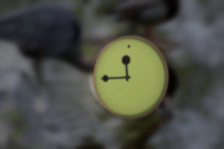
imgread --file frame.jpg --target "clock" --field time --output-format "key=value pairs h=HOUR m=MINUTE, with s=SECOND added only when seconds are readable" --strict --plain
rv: h=11 m=44
